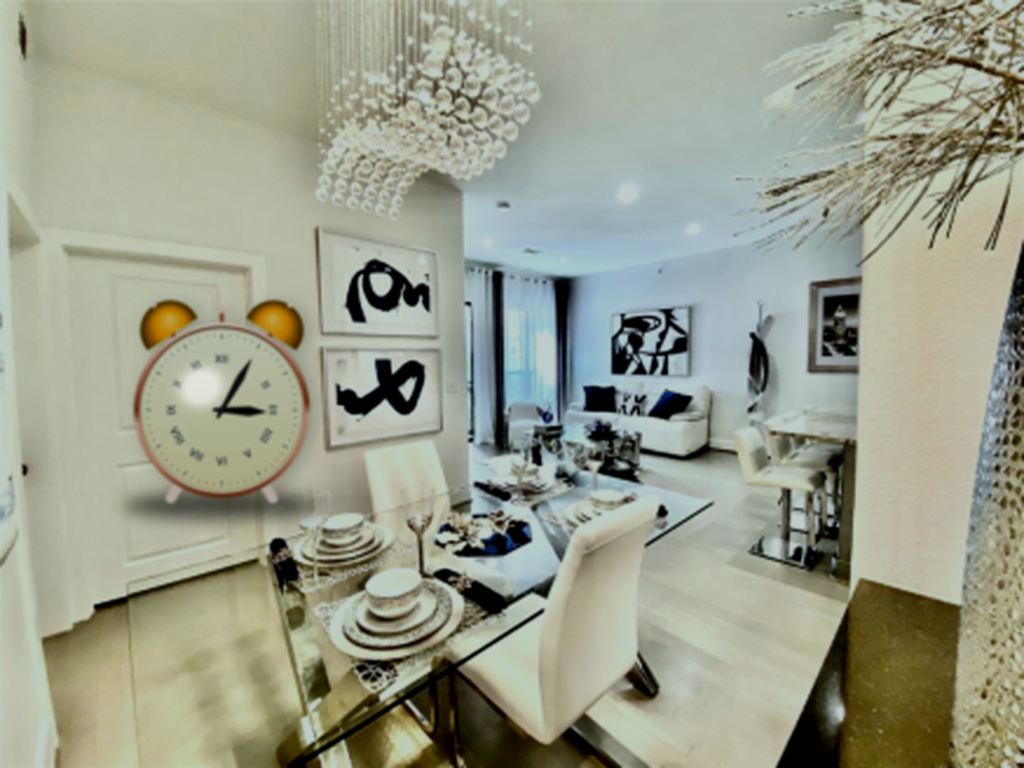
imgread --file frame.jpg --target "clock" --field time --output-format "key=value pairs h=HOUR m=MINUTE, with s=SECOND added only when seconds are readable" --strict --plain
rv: h=3 m=5
